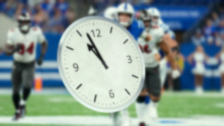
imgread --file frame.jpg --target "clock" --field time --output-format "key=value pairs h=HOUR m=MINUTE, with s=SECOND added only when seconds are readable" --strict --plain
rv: h=10 m=57
